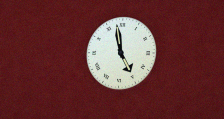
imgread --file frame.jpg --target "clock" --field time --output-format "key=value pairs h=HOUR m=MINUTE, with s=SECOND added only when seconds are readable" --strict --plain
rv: h=4 m=58
